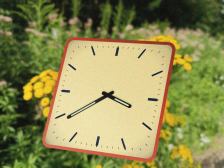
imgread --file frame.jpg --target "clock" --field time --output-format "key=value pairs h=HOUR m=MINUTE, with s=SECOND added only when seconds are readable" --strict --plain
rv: h=3 m=39
